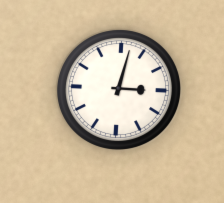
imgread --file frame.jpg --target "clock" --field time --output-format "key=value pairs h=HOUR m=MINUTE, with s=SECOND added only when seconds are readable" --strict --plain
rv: h=3 m=2
